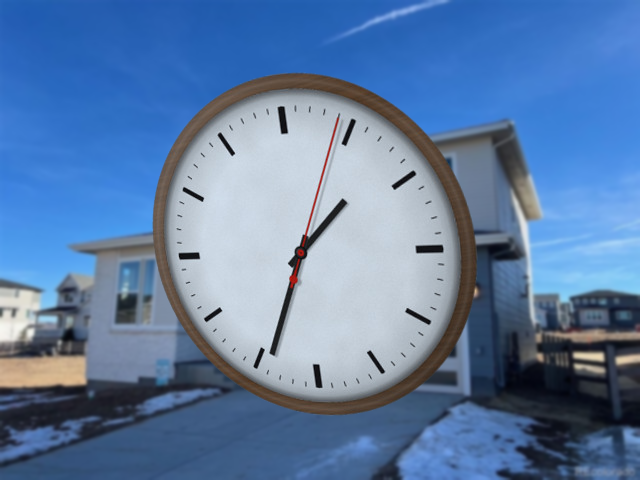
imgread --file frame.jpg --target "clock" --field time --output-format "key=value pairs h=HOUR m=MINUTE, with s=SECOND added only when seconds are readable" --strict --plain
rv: h=1 m=34 s=4
